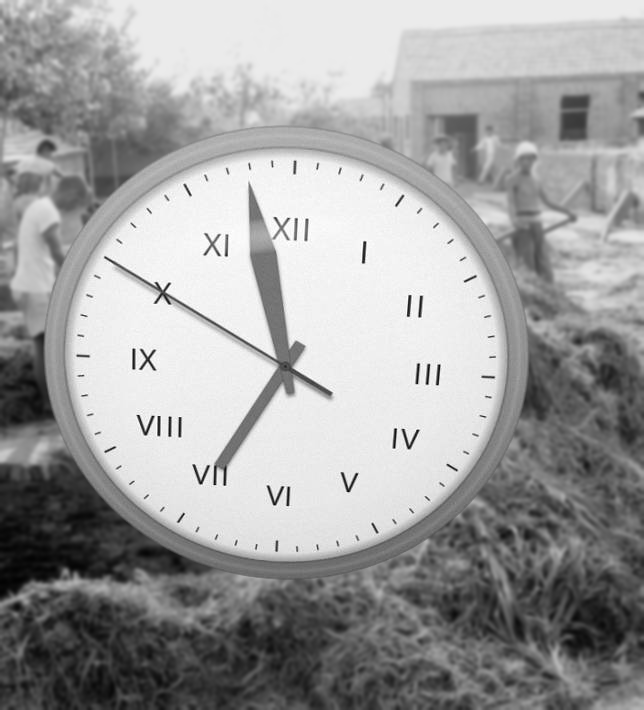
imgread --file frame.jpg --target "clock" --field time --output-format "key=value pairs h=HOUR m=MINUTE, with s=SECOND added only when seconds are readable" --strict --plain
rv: h=6 m=57 s=50
